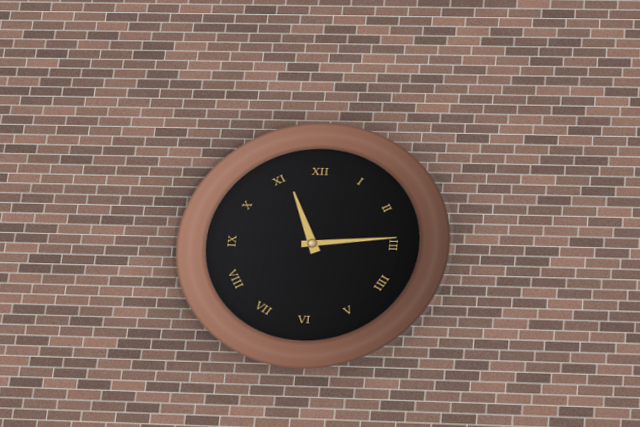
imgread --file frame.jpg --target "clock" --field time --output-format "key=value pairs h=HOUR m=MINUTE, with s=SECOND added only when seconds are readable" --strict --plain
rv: h=11 m=14
